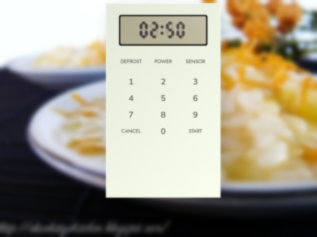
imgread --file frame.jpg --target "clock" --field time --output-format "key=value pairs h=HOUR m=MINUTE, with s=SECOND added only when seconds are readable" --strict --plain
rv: h=2 m=50
